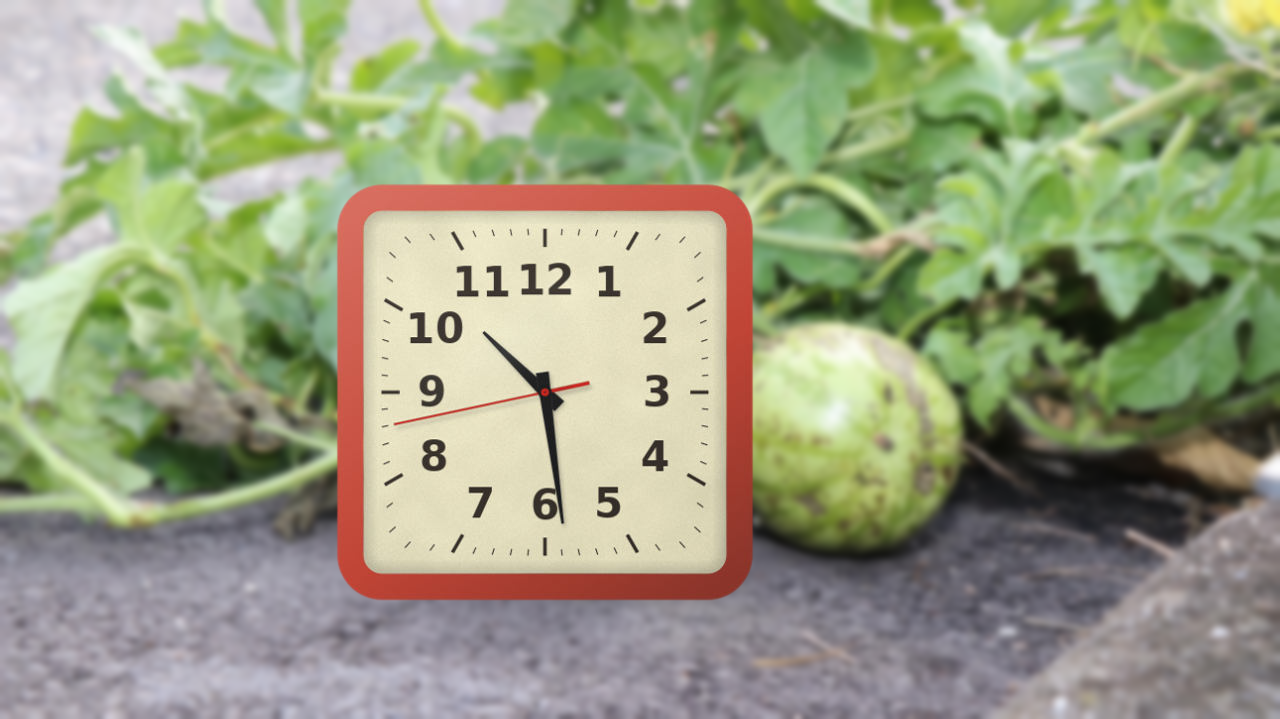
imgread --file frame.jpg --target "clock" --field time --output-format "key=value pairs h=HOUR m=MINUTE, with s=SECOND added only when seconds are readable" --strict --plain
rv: h=10 m=28 s=43
